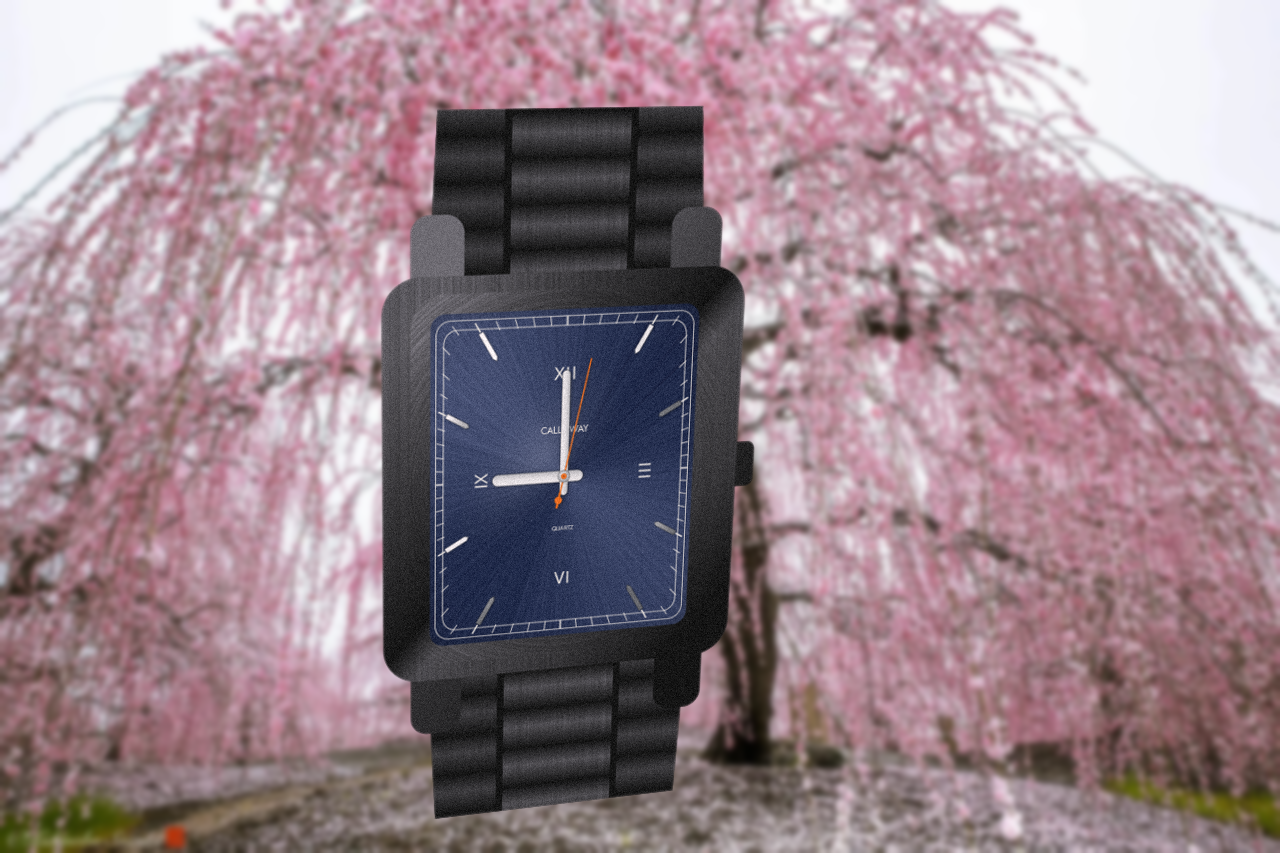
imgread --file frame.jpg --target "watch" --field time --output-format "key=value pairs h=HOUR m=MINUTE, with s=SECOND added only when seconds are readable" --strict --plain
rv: h=9 m=0 s=2
